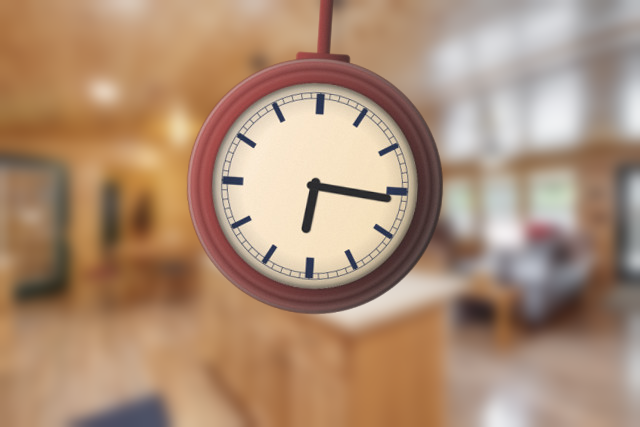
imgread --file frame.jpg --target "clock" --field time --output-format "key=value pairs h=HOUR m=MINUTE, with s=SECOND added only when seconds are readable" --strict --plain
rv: h=6 m=16
